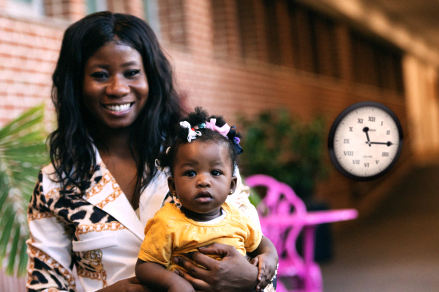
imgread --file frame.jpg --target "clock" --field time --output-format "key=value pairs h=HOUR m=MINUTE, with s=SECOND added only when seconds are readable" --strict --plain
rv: h=11 m=15
